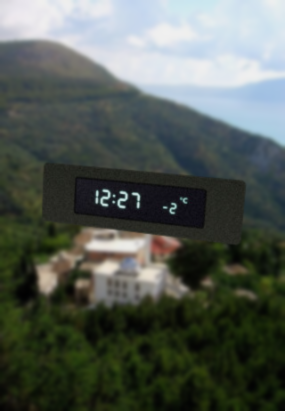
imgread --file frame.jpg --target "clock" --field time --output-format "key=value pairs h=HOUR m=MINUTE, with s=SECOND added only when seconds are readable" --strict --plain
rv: h=12 m=27
